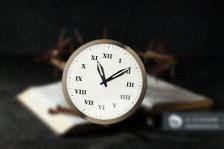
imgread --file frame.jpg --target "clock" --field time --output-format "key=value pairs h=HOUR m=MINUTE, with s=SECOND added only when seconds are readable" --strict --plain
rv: h=11 m=9
